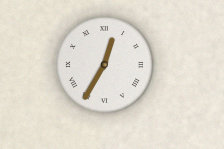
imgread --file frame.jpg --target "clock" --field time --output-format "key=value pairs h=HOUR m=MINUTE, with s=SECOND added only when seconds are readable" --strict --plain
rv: h=12 m=35
